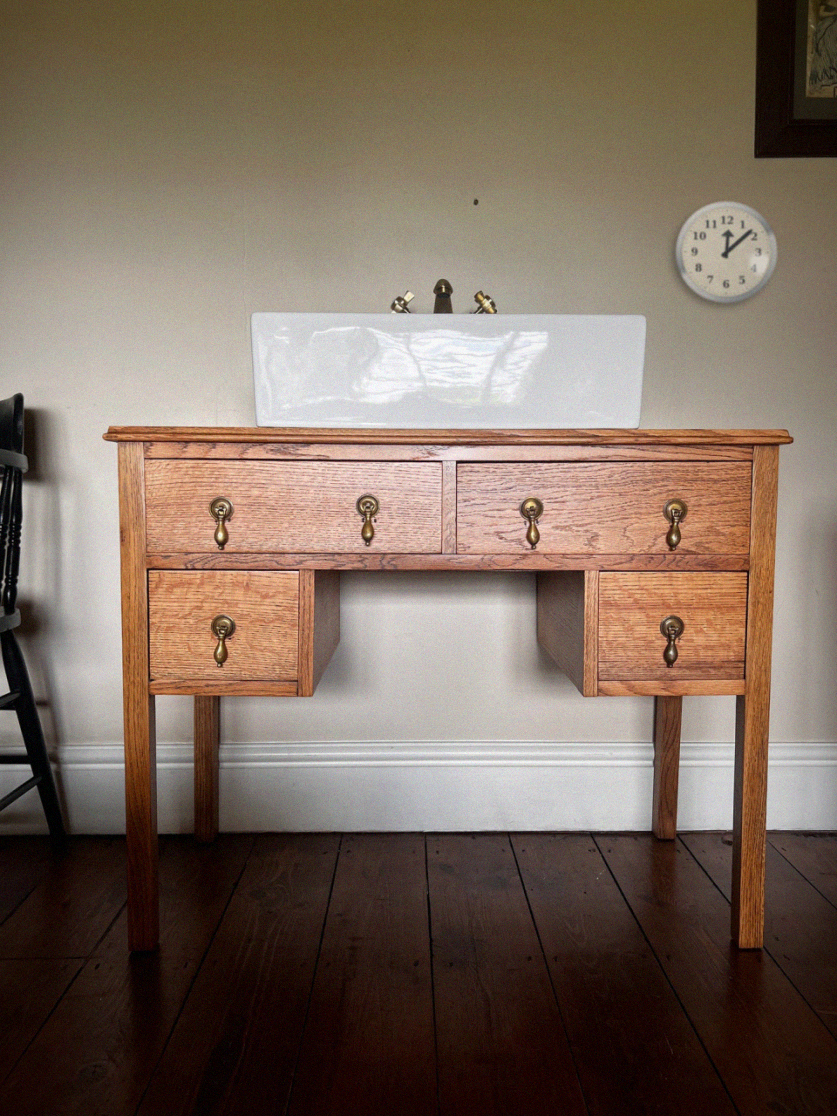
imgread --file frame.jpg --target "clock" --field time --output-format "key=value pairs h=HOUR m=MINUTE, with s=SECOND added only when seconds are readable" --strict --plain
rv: h=12 m=8
